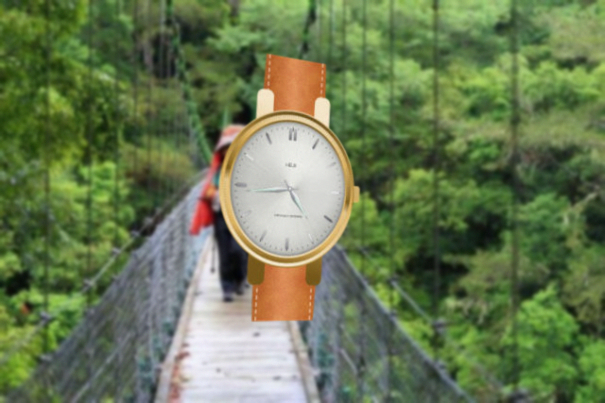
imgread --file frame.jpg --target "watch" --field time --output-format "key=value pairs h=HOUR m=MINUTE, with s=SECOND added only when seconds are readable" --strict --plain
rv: h=4 m=44
